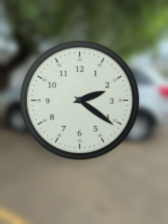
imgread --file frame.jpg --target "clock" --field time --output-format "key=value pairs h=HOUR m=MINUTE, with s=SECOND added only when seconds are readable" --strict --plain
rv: h=2 m=21
